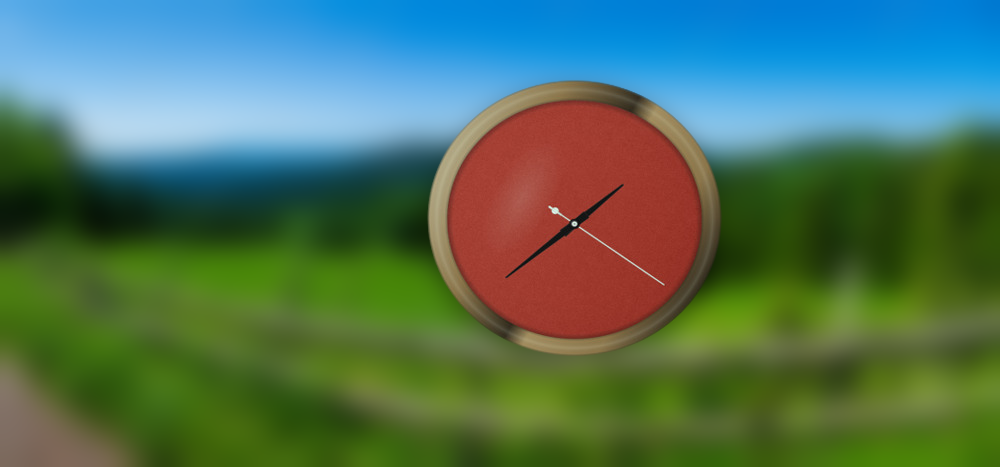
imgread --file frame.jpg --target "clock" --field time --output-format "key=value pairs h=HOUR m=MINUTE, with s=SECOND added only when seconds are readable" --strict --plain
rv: h=1 m=38 s=21
